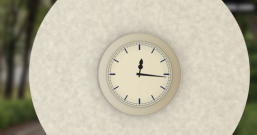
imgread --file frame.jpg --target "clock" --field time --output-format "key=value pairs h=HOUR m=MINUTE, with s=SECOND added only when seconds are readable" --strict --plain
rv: h=12 m=16
